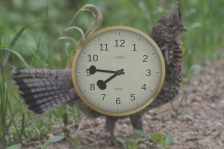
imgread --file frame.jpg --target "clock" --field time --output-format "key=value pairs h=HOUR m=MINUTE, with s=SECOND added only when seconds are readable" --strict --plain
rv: h=7 m=46
